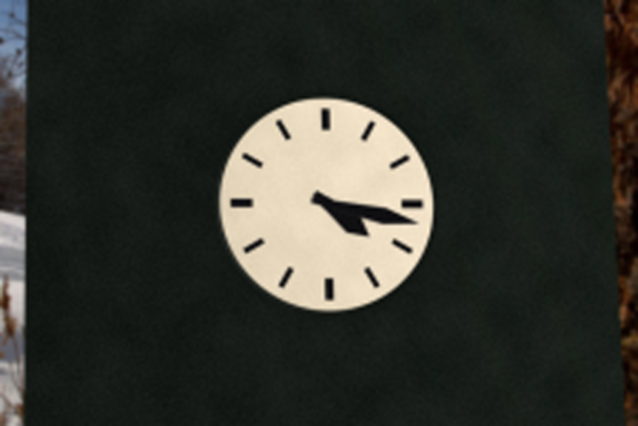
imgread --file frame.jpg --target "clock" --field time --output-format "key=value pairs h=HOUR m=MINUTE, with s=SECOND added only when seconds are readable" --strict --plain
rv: h=4 m=17
